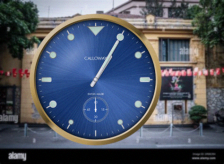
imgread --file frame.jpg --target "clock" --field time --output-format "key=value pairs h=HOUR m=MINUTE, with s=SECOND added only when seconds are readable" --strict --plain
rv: h=1 m=5
